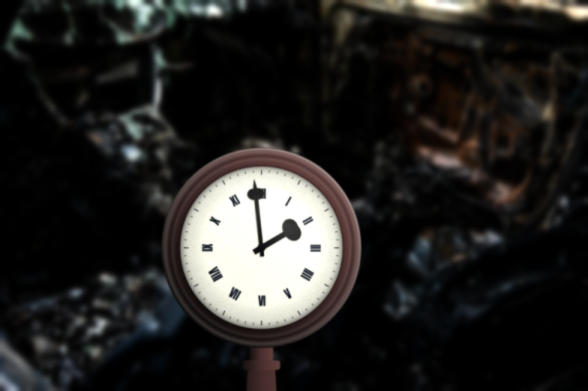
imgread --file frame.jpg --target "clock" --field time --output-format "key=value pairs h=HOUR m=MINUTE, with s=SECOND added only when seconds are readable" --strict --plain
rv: h=1 m=59
